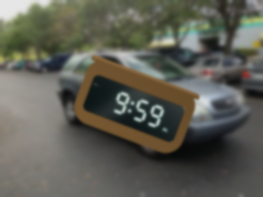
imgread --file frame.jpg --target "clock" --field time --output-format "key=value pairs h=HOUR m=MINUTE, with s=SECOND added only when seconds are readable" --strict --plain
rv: h=9 m=59
